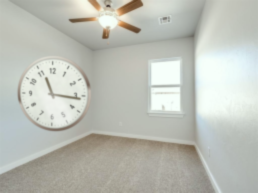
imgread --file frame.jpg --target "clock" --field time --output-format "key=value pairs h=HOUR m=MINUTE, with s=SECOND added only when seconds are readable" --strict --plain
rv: h=11 m=16
